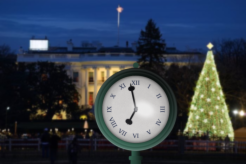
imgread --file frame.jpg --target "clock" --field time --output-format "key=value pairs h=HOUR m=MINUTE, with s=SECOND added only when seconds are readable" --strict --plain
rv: h=6 m=58
